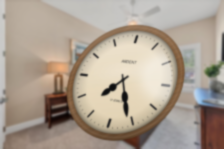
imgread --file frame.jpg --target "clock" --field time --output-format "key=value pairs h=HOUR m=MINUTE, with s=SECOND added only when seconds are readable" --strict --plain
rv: h=7 m=26
